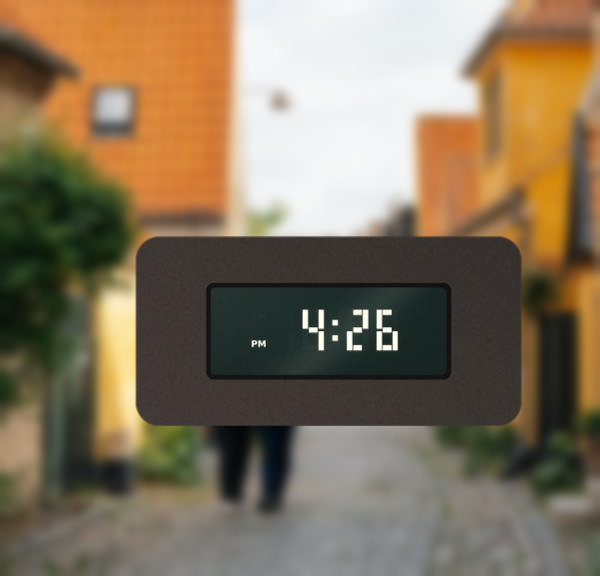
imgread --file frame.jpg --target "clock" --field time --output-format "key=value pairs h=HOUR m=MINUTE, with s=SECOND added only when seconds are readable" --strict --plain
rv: h=4 m=26
